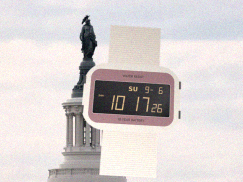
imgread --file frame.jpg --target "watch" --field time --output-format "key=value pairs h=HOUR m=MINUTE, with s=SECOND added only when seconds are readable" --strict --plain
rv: h=10 m=17 s=26
